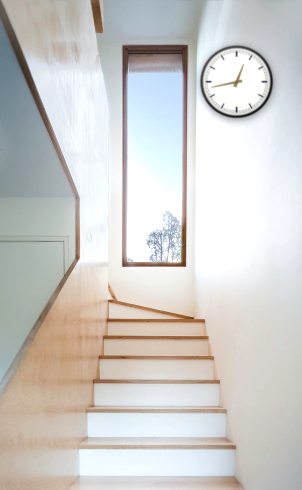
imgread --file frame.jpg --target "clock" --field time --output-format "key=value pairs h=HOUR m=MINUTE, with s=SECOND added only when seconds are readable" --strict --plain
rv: h=12 m=43
